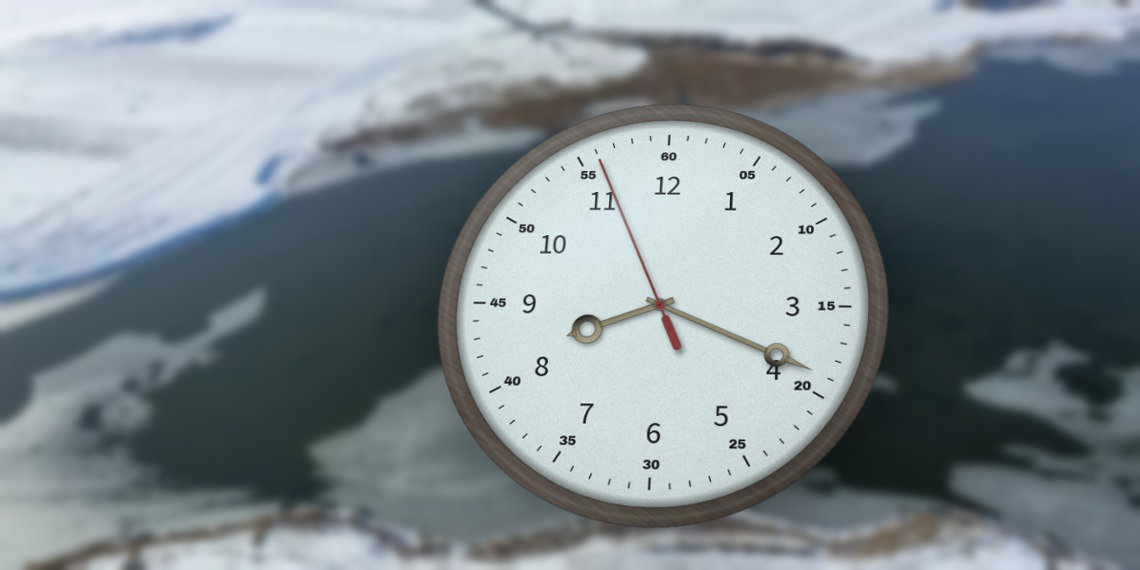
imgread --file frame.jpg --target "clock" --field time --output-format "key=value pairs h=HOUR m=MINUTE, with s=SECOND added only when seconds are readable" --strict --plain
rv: h=8 m=18 s=56
